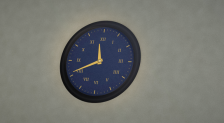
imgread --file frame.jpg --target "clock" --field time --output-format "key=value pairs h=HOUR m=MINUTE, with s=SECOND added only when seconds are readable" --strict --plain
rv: h=11 m=41
